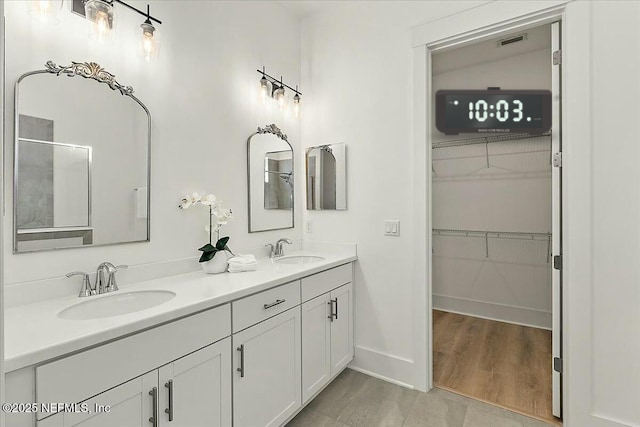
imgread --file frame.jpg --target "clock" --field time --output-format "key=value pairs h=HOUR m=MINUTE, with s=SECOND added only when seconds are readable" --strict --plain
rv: h=10 m=3
